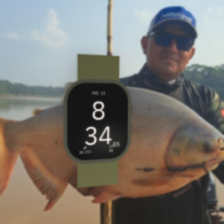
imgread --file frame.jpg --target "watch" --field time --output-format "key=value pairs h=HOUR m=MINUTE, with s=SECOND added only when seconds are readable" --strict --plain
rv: h=8 m=34
